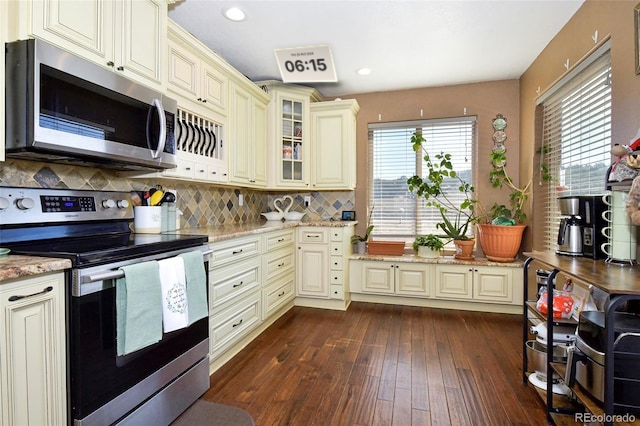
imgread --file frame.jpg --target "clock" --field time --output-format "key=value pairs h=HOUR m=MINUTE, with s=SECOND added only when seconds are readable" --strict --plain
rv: h=6 m=15
